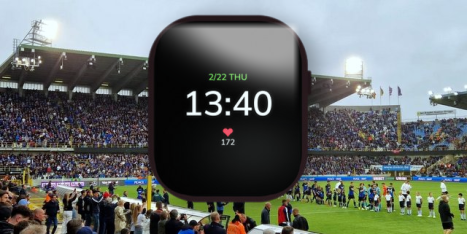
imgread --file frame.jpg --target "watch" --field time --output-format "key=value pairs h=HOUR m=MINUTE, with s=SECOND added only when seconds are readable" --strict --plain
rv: h=13 m=40
